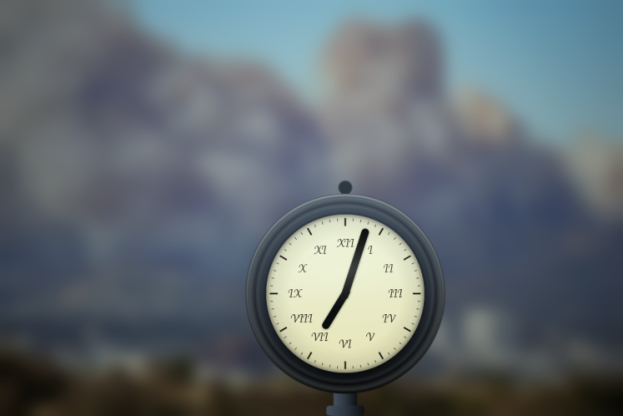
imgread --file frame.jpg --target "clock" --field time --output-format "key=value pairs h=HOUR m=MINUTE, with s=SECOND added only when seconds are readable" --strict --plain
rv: h=7 m=3
